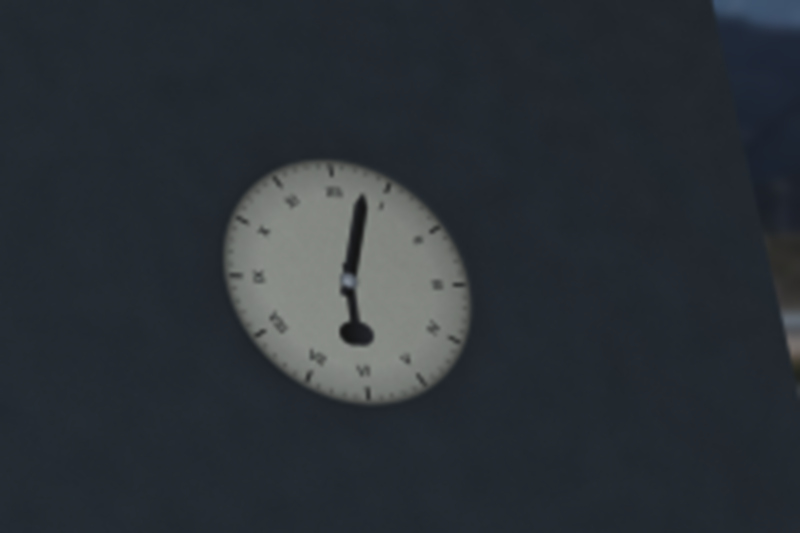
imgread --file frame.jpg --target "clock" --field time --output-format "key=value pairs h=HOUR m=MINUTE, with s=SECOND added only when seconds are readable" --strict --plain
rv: h=6 m=3
